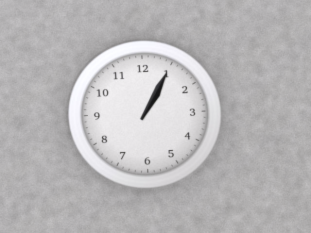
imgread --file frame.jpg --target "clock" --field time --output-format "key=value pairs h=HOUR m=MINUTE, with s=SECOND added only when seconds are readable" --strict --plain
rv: h=1 m=5
